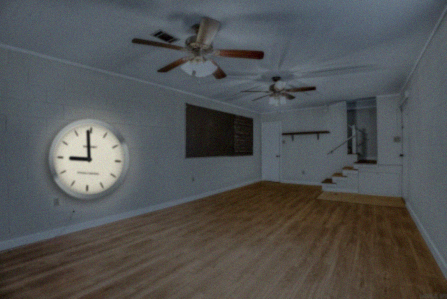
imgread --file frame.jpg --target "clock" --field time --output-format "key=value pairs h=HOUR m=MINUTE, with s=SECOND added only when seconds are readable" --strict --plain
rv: h=8 m=59
